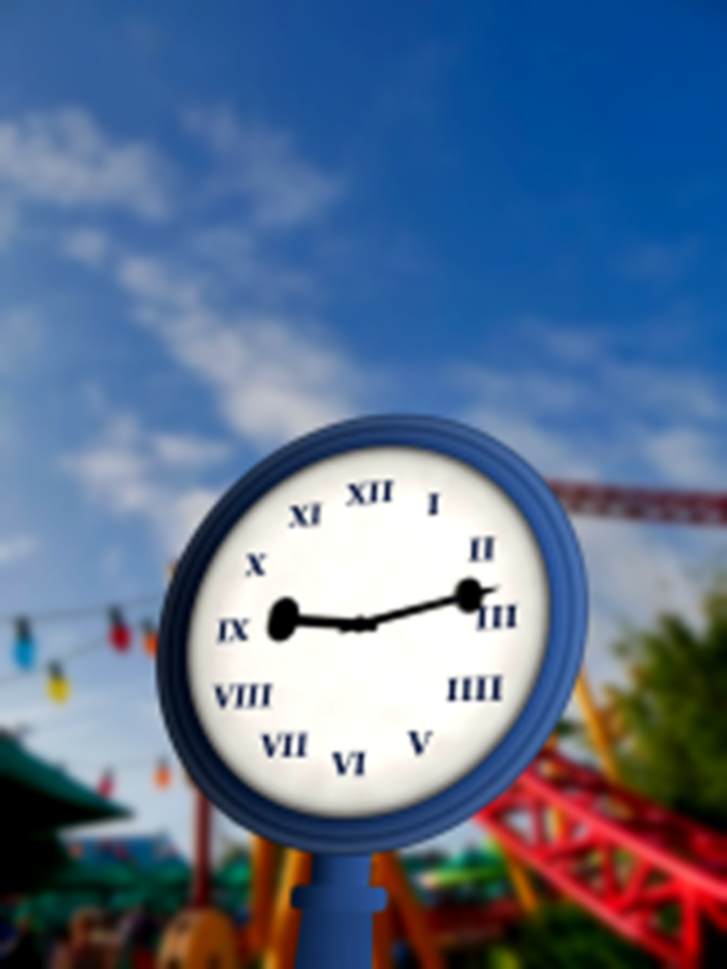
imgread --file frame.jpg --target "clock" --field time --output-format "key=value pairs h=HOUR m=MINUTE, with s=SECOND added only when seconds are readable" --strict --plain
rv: h=9 m=13
